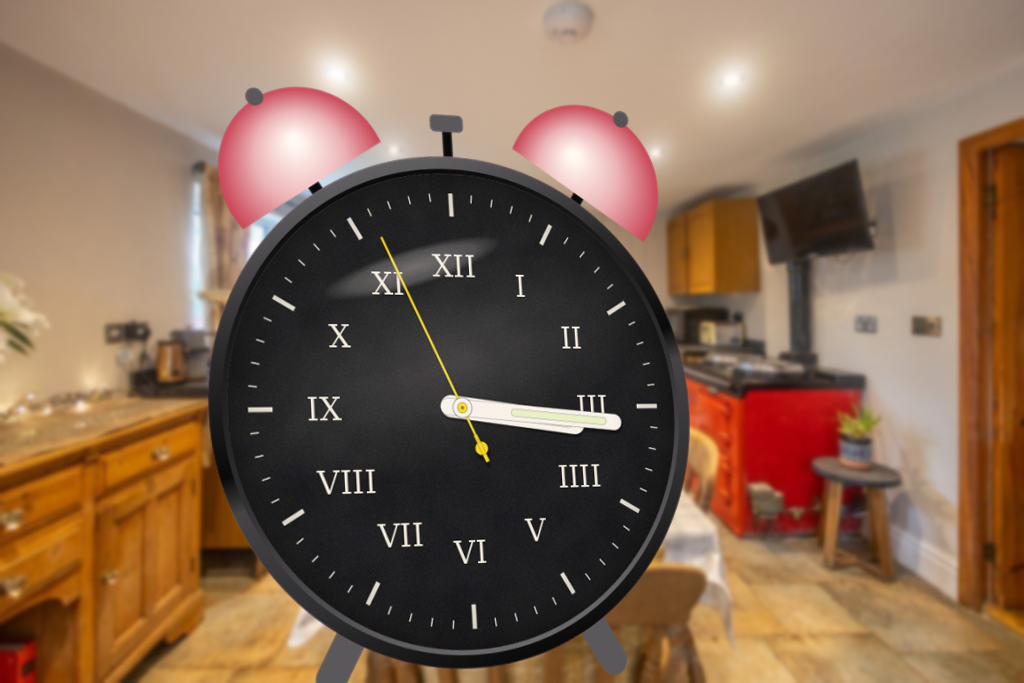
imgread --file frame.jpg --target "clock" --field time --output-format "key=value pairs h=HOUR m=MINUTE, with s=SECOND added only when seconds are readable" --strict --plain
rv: h=3 m=15 s=56
